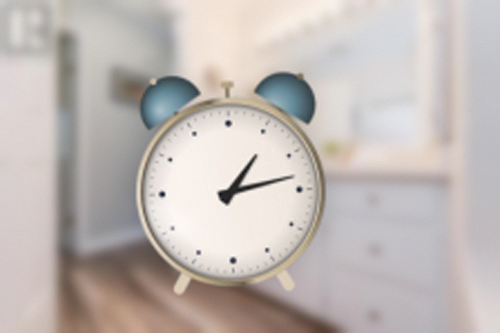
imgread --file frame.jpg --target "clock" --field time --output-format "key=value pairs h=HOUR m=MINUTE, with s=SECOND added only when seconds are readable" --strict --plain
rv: h=1 m=13
